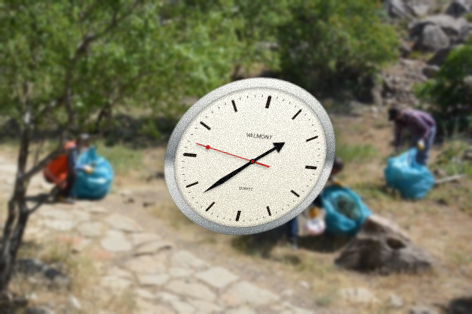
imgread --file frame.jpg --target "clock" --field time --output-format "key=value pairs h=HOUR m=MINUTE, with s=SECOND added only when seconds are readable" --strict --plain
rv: h=1 m=37 s=47
